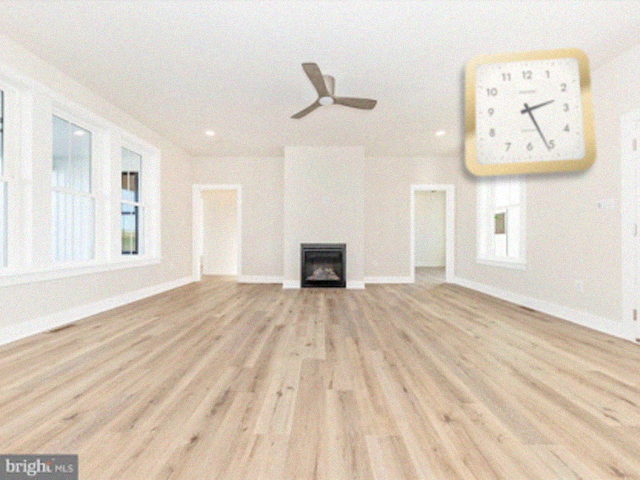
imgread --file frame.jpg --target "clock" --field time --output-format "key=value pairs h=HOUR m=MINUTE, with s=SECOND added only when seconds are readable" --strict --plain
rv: h=2 m=26
